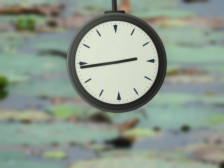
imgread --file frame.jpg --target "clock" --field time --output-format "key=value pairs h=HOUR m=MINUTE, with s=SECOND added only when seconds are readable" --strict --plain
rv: h=2 m=44
